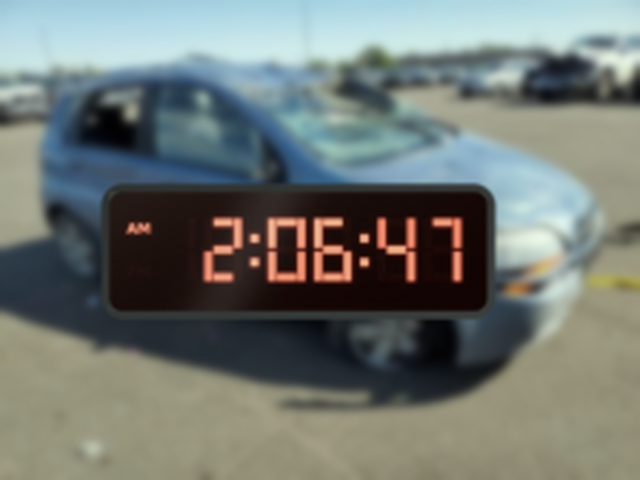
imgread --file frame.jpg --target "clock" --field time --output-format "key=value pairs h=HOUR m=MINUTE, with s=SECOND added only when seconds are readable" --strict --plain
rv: h=2 m=6 s=47
